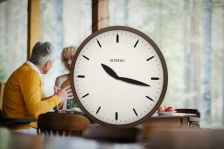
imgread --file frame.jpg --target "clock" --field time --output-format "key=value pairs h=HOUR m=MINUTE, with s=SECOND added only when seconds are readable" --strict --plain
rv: h=10 m=17
